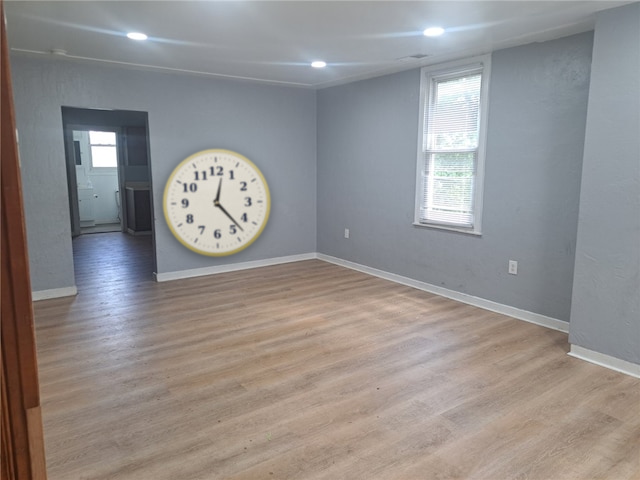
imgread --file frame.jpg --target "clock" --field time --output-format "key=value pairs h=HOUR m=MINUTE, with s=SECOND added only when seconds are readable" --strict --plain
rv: h=12 m=23
